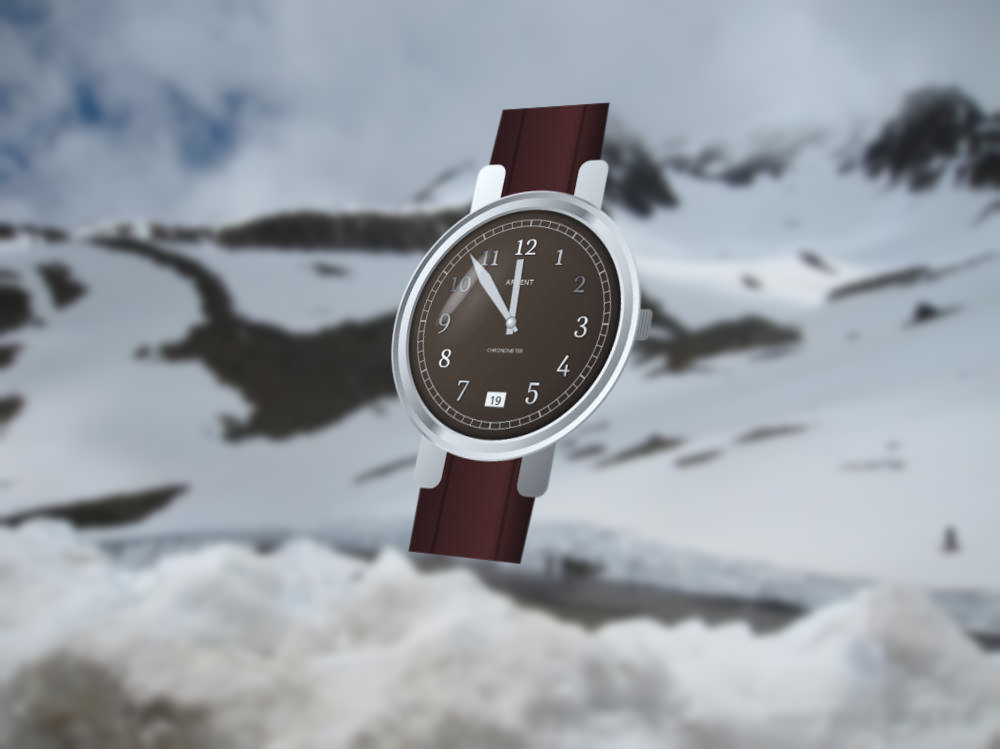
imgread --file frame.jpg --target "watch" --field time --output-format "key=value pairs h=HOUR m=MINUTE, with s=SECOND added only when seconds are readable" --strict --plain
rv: h=11 m=53
